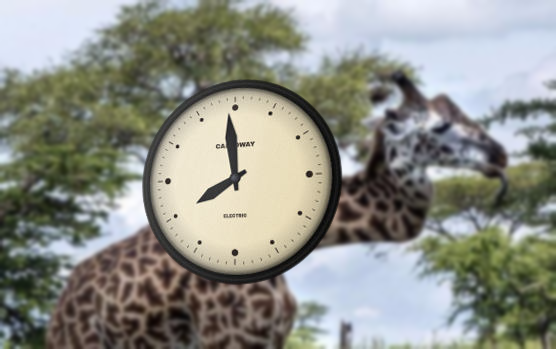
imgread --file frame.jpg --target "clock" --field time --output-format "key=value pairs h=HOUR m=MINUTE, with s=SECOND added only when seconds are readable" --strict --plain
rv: h=7 m=59
